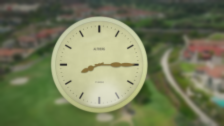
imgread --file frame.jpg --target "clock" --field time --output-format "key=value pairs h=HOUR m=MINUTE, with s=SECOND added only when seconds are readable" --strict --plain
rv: h=8 m=15
